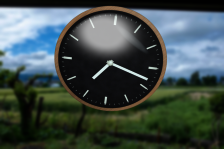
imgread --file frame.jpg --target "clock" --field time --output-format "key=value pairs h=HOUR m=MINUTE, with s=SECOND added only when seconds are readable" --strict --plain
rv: h=7 m=18
